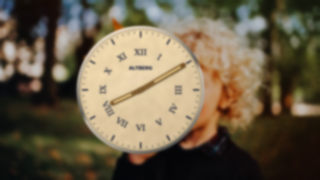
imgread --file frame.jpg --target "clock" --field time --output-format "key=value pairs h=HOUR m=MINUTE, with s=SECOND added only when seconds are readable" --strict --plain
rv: h=8 m=10
